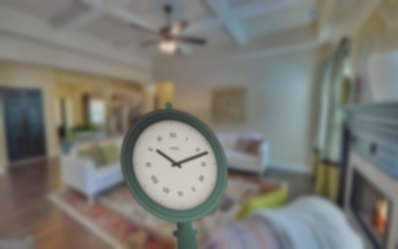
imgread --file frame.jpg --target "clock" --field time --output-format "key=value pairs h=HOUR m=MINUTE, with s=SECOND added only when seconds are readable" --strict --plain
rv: h=10 m=12
